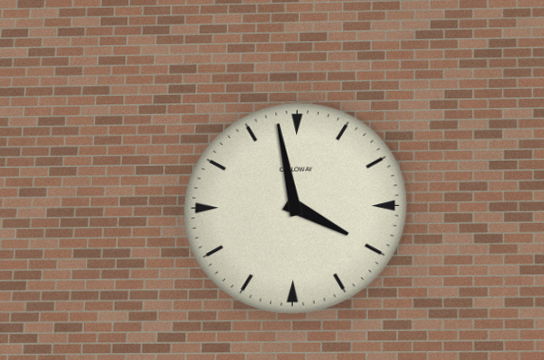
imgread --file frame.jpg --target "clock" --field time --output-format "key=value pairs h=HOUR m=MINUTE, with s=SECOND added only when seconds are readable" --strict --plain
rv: h=3 m=58
